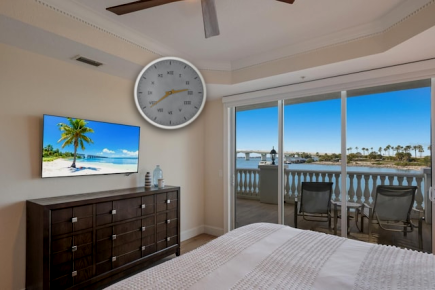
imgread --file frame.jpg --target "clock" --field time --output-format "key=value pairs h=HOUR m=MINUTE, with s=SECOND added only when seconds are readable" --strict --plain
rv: h=2 m=39
